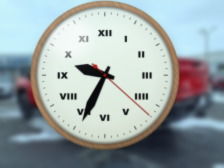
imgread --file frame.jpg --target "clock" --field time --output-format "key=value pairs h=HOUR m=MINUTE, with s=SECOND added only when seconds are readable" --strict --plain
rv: h=9 m=34 s=22
